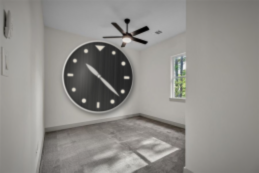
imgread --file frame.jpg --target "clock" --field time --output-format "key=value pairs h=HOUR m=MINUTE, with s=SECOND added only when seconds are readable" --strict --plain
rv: h=10 m=22
